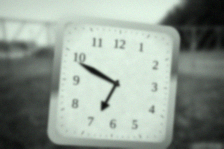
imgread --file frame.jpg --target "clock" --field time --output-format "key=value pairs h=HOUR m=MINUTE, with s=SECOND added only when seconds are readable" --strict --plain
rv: h=6 m=49
